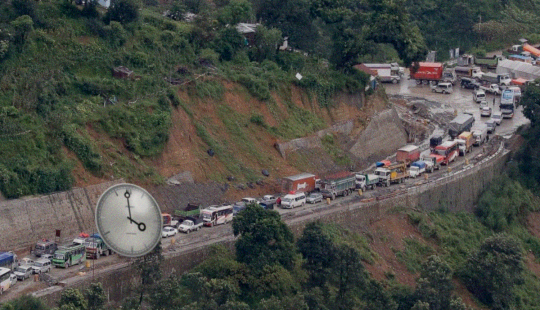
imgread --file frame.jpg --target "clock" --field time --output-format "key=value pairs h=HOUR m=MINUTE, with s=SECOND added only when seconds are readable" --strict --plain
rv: h=3 m=59
